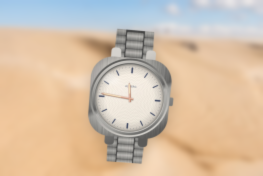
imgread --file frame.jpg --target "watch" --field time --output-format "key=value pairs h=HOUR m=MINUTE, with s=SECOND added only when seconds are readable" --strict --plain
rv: h=11 m=46
